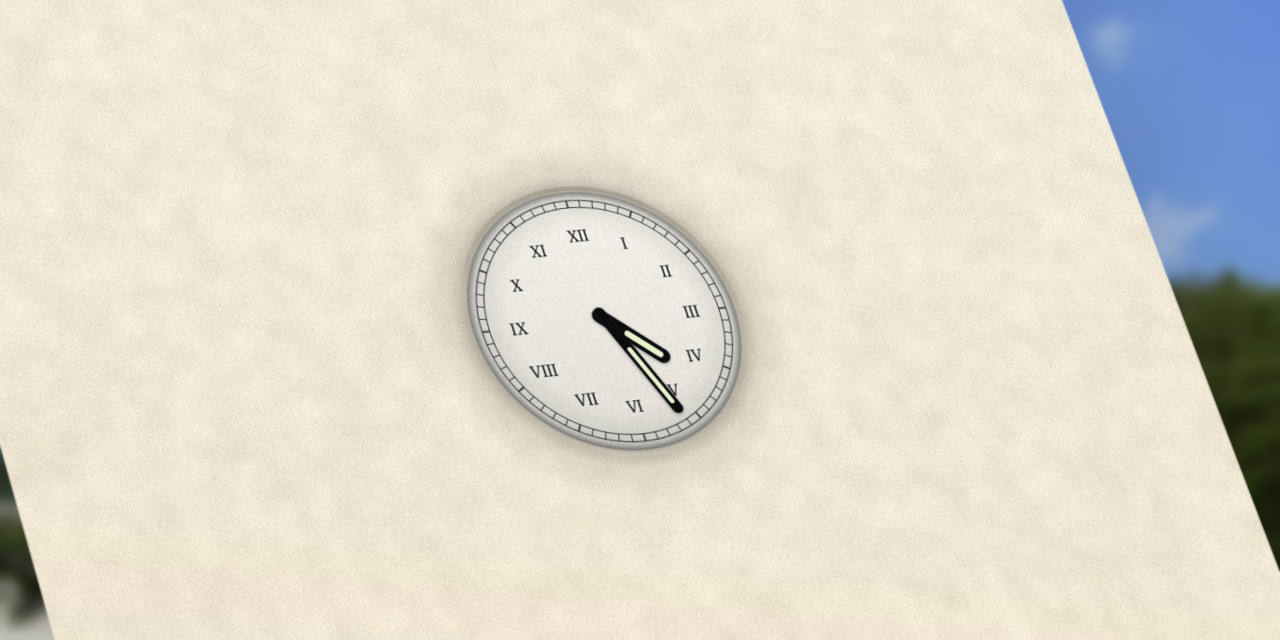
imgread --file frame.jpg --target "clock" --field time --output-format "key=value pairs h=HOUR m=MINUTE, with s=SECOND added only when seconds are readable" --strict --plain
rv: h=4 m=26
